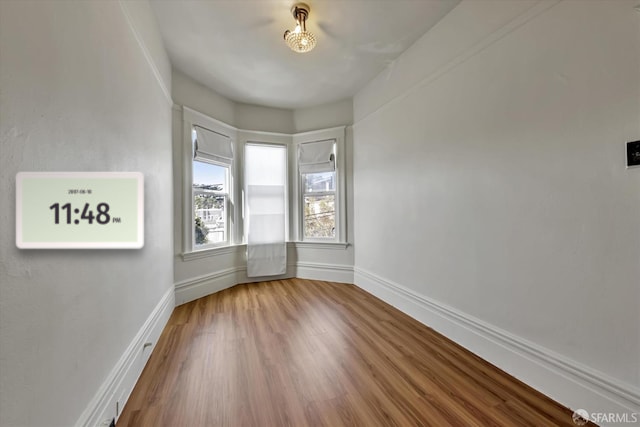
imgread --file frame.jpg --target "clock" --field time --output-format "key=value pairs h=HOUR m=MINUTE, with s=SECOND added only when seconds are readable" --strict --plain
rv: h=11 m=48
